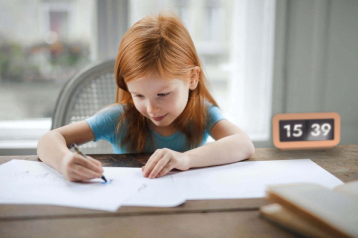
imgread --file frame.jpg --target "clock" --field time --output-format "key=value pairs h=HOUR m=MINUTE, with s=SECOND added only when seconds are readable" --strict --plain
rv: h=15 m=39
